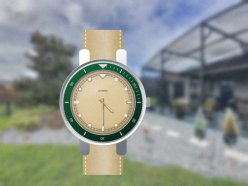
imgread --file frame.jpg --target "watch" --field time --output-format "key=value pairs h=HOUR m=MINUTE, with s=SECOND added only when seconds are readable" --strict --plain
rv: h=4 m=30
